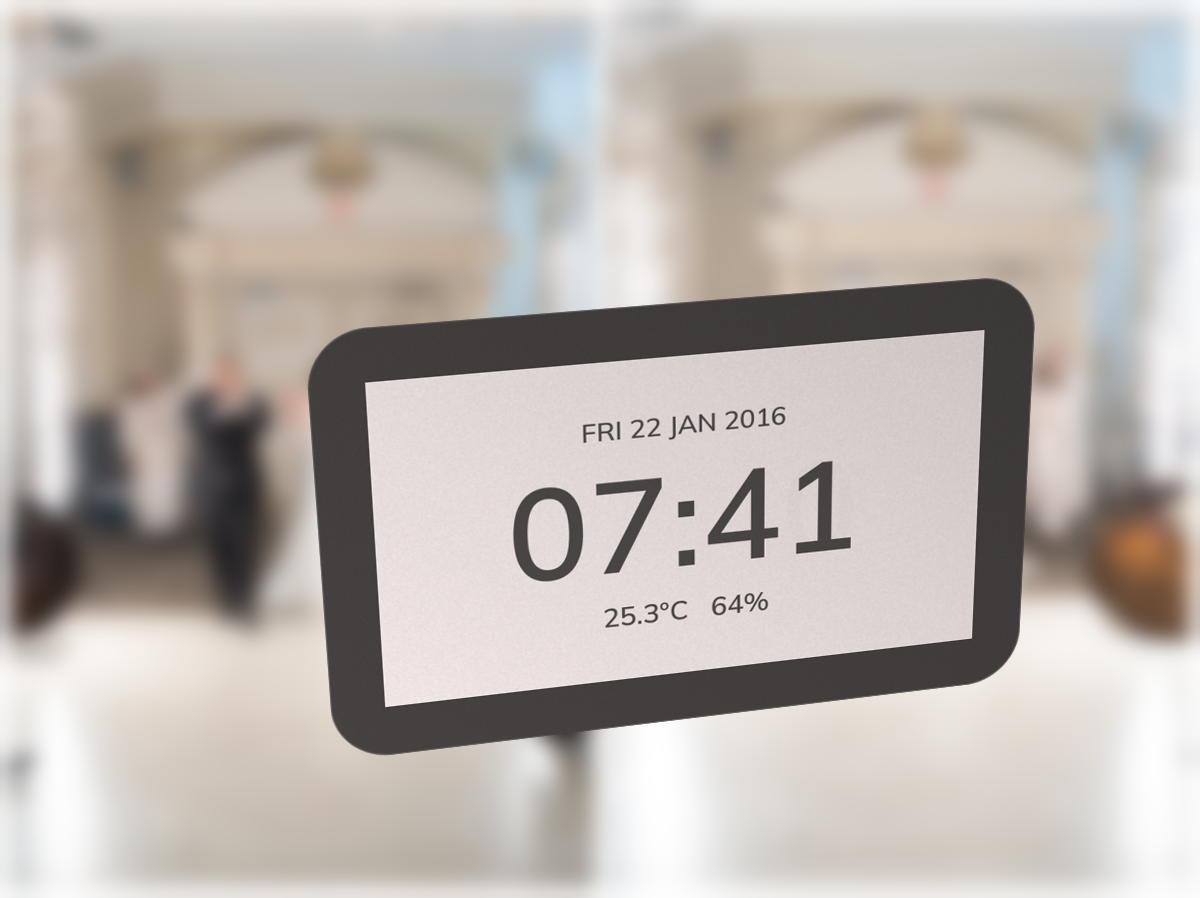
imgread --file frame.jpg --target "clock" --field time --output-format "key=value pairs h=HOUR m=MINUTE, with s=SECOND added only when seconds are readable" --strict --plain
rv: h=7 m=41
